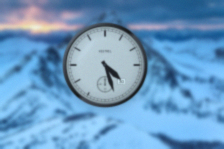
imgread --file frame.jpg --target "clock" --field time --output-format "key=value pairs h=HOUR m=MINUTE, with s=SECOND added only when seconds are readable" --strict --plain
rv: h=4 m=27
